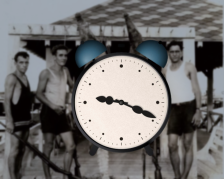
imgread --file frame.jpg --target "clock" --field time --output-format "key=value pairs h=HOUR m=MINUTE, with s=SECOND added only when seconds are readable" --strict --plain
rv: h=9 m=19
